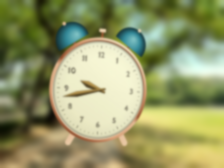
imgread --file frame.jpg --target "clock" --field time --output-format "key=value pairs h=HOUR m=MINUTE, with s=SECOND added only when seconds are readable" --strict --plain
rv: h=9 m=43
